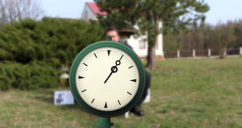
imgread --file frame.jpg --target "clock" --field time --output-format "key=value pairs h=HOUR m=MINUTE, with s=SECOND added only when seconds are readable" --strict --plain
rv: h=1 m=5
